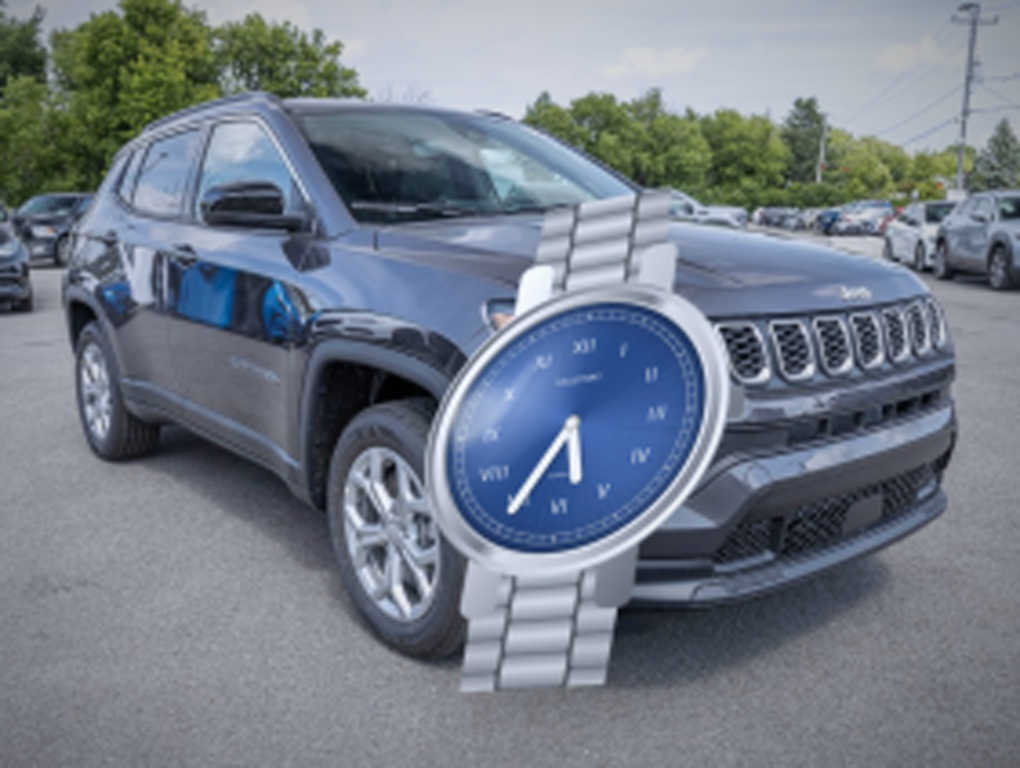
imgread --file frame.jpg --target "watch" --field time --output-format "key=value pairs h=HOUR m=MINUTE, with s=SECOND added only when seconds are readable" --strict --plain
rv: h=5 m=35
